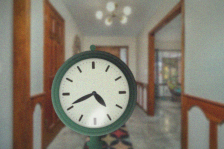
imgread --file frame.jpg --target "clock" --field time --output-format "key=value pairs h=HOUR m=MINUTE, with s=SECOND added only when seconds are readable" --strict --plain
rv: h=4 m=41
